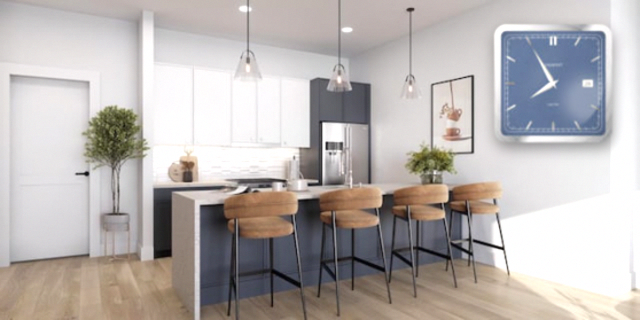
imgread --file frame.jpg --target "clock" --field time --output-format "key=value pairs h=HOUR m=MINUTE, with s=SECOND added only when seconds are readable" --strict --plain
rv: h=7 m=55
